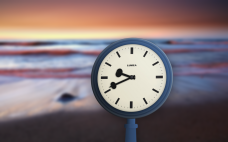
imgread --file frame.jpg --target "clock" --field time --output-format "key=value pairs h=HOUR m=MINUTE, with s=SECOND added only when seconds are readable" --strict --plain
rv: h=9 m=41
